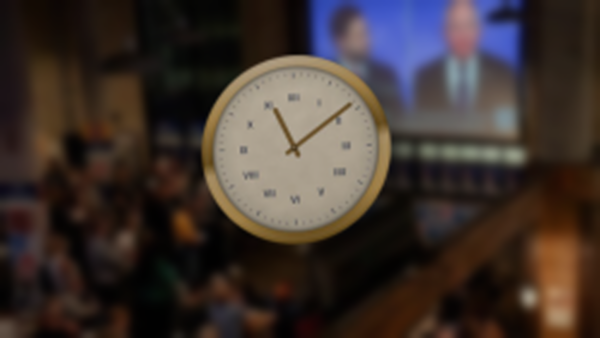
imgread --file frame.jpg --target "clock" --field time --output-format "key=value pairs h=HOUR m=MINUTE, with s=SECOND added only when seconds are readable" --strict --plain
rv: h=11 m=9
